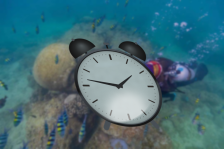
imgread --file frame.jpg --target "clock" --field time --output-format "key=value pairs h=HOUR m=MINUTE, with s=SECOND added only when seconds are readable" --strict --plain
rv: h=1 m=47
